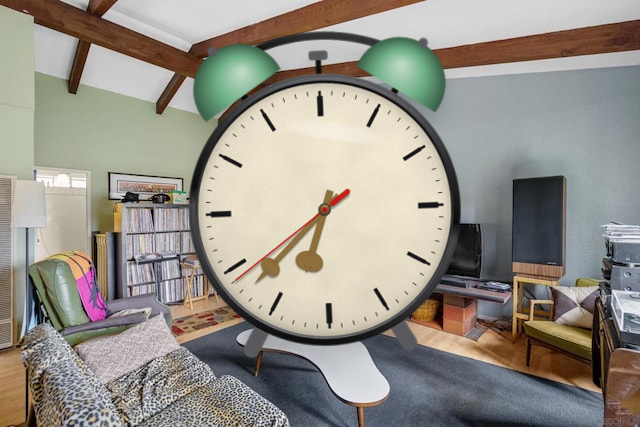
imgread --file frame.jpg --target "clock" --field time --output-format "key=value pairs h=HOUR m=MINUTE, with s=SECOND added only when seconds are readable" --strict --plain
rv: h=6 m=37 s=39
